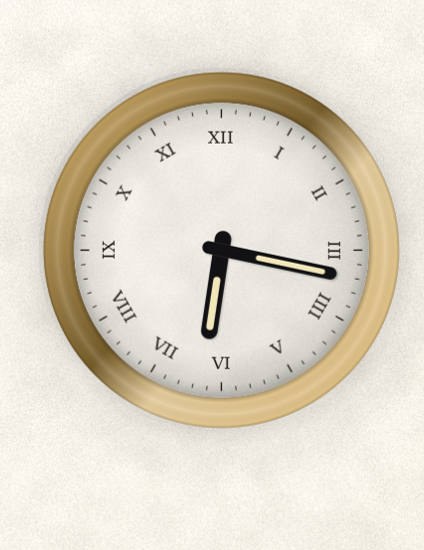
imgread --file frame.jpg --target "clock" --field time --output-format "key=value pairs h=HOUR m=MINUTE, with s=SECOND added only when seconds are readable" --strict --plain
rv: h=6 m=17
